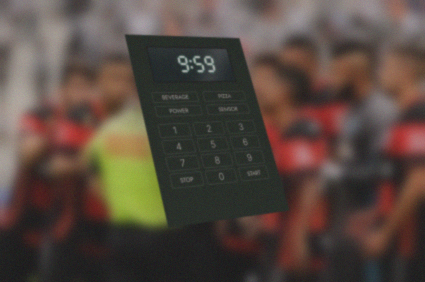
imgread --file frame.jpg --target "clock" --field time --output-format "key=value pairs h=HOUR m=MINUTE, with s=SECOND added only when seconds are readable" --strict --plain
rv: h=9 m=59
